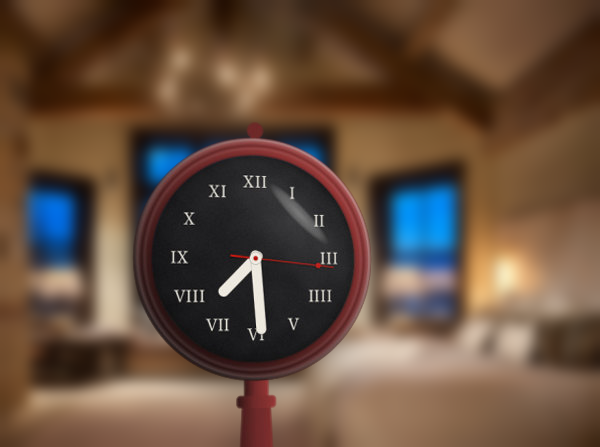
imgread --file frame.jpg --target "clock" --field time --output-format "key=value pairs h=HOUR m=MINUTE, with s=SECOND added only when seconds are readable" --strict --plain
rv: h=7 m=29 s=16
